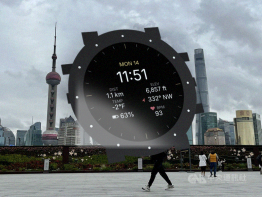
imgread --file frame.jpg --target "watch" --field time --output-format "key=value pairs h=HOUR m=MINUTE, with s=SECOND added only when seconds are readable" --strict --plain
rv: h=11 m=51
